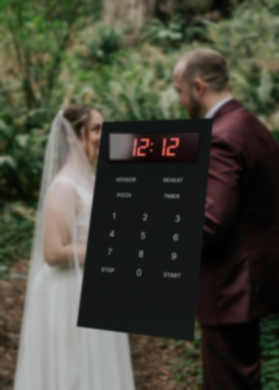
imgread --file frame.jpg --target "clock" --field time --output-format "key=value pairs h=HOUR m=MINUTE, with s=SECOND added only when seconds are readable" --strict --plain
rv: h=12 m=12
